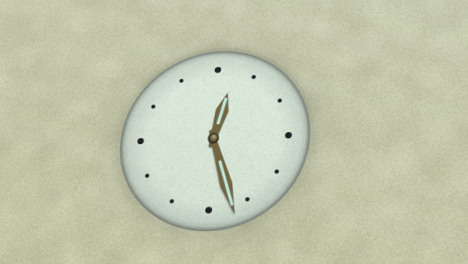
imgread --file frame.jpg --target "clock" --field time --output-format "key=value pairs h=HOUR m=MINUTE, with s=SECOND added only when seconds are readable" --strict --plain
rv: h=12 m=27
